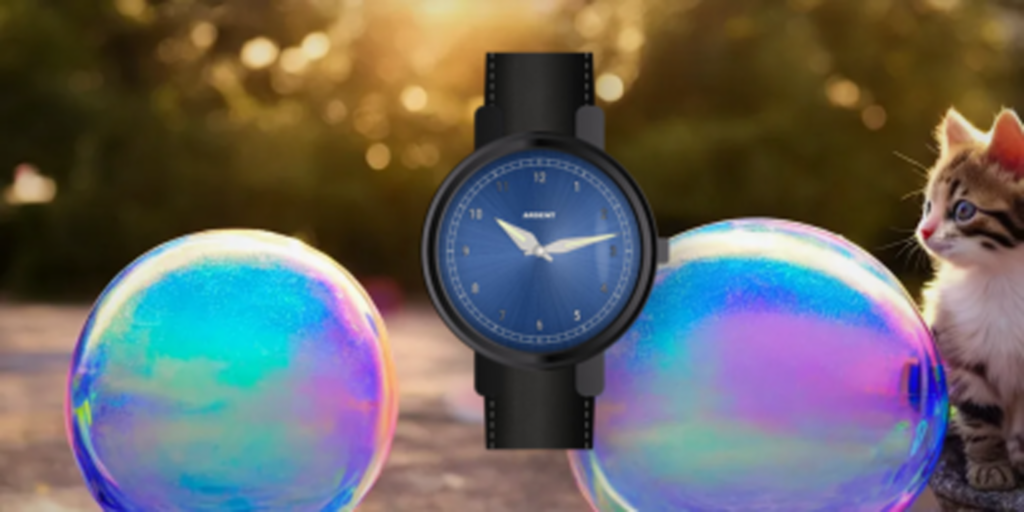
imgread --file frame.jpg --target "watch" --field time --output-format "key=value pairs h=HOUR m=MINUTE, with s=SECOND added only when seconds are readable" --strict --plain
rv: h=10 m=13
